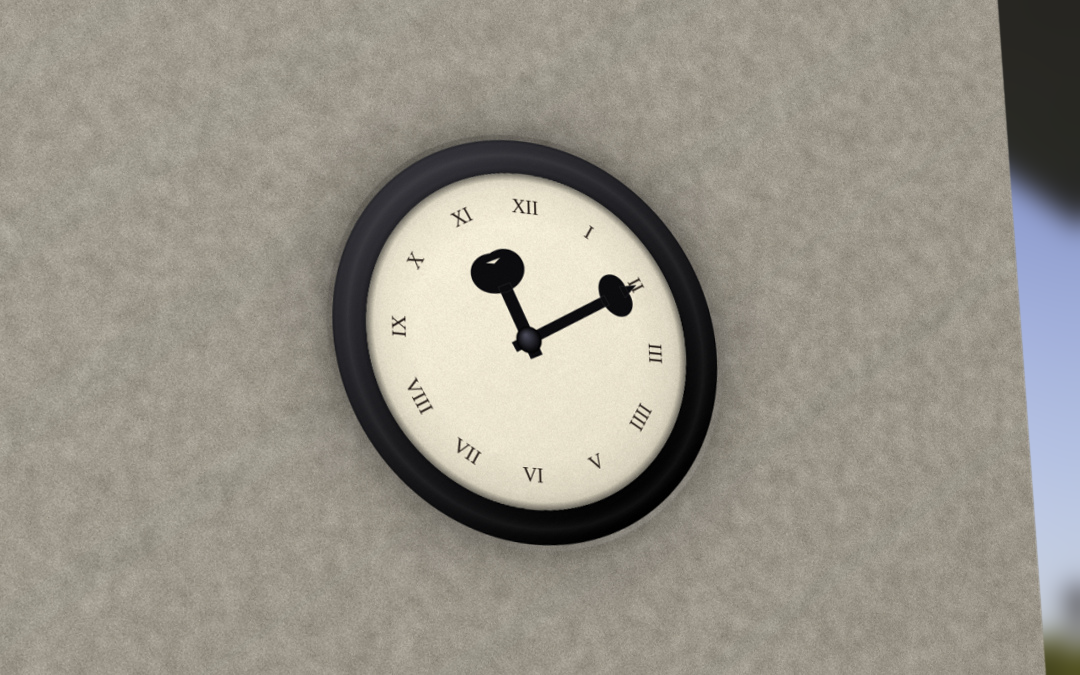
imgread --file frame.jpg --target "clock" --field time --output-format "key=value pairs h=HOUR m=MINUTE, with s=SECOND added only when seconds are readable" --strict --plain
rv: h=11 m=10
